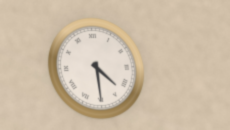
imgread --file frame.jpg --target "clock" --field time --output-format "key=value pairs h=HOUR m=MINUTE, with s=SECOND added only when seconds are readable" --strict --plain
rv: h=4 m=30
